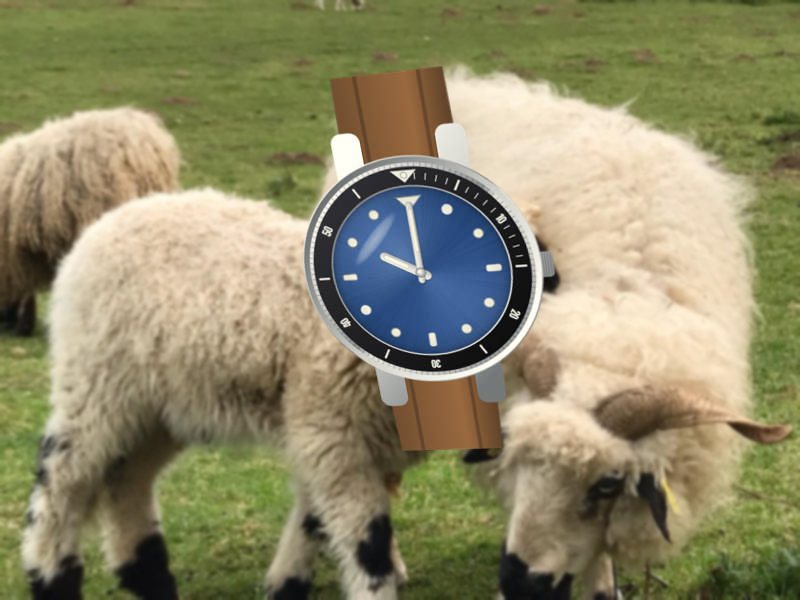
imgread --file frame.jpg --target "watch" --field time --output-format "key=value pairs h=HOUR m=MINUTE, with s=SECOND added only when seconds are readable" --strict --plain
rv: h=10 m=0
